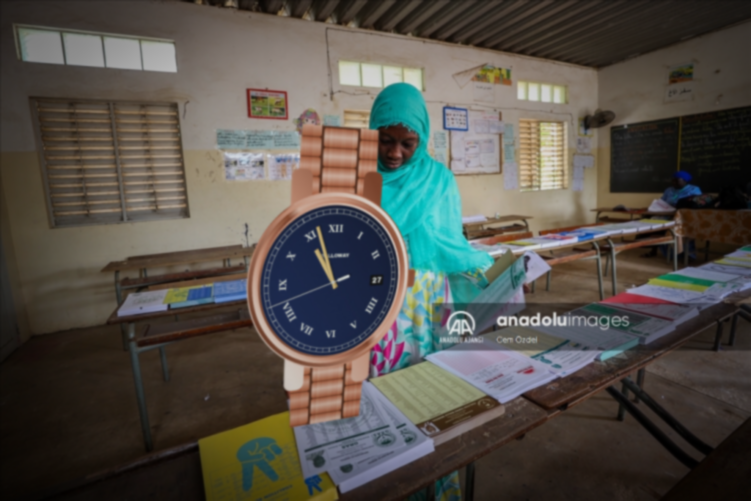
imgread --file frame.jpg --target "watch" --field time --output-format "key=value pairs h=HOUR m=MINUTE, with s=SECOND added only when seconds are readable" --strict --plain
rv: h=10 m=56 s=42
